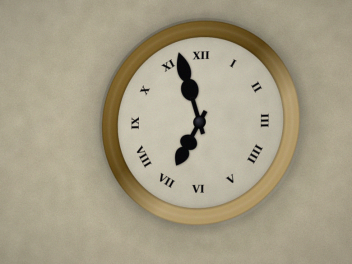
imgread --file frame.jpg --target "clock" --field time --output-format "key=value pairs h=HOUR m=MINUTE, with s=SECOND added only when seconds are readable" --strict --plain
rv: h=6 m=57
